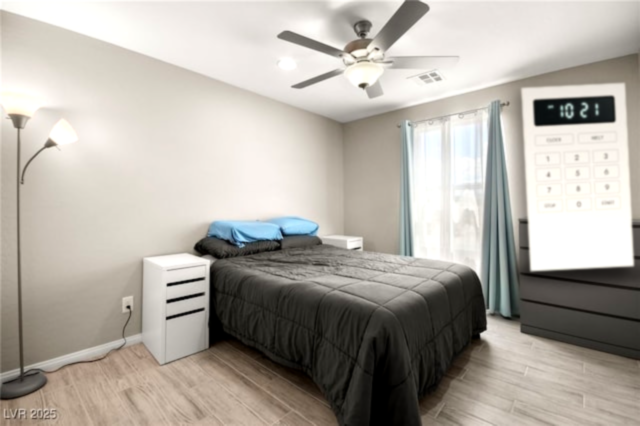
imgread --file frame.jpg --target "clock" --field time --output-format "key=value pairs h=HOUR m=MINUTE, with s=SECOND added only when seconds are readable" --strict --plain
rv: h=10 m=21
